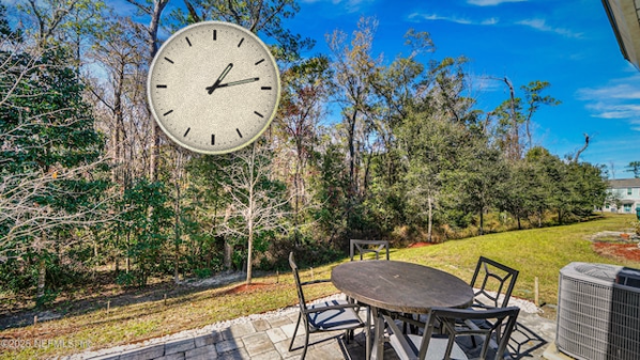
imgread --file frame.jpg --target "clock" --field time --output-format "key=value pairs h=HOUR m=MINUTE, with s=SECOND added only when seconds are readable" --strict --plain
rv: h=1 m=13
